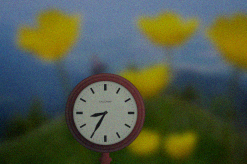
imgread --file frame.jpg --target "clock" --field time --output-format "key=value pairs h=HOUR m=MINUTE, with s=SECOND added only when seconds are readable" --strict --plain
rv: h=8 m=35
